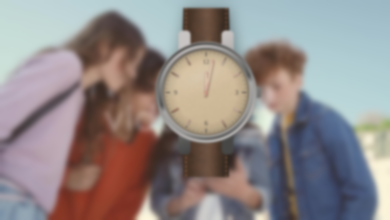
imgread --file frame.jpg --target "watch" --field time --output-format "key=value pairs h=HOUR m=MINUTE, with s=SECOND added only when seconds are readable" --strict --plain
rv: h=12 m=2
